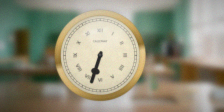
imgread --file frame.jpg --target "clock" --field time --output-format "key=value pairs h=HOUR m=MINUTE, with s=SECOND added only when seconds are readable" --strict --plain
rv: h=6 m=33
